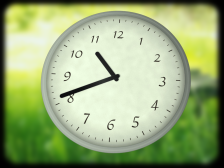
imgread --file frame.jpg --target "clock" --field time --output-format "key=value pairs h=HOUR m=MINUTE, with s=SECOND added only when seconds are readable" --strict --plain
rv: h=10 m=41
